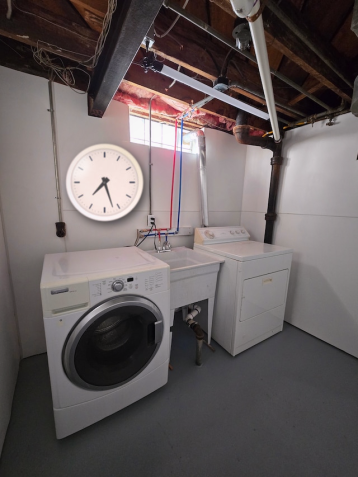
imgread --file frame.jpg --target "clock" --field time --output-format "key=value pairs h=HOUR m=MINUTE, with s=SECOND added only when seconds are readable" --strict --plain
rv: h=7 m=27
